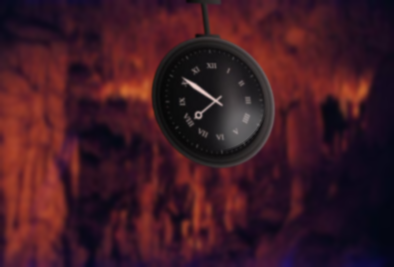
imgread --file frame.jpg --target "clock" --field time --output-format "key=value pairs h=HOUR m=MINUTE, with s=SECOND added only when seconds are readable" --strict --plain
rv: h=7 m=51
